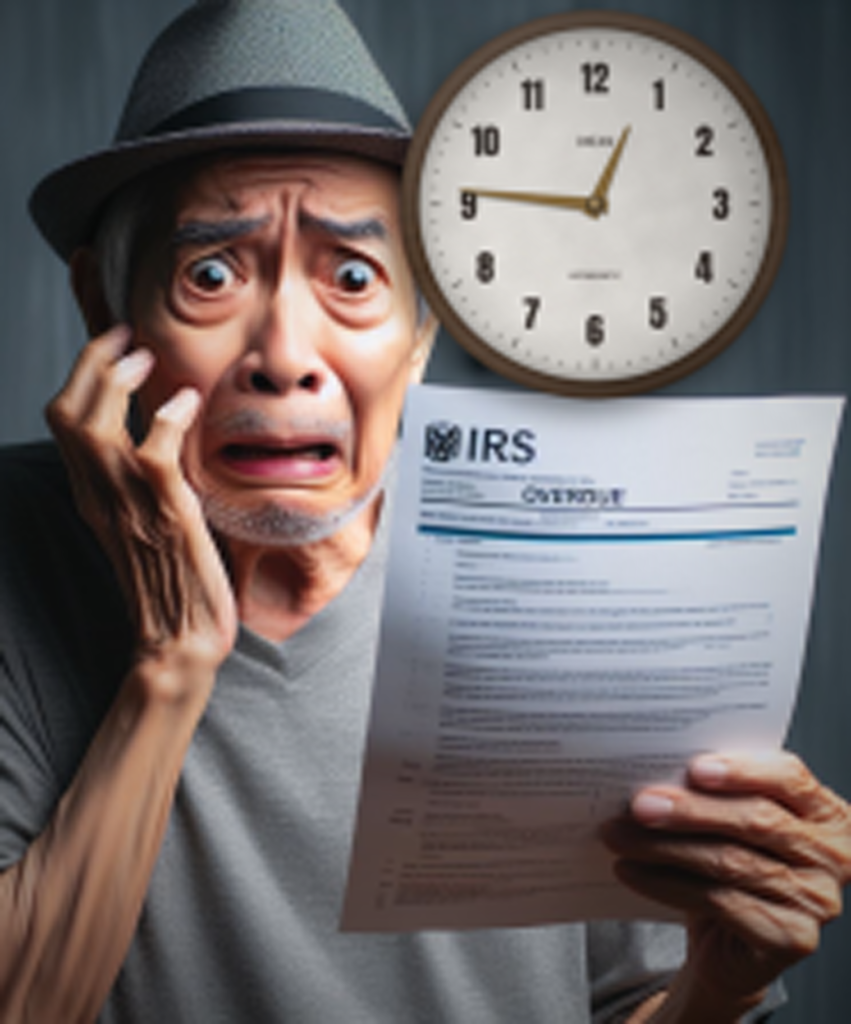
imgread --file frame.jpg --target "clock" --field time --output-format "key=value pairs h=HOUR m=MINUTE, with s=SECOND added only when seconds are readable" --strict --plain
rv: h=12 m=46
